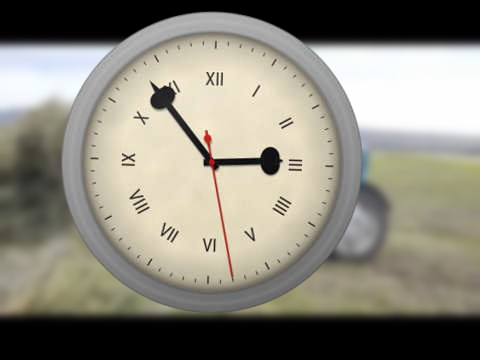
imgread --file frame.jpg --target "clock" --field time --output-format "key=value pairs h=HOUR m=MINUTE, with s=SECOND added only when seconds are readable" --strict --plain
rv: h=2 m=53 s=28
